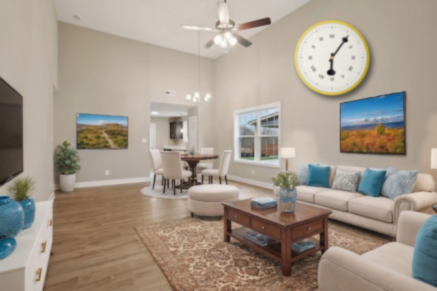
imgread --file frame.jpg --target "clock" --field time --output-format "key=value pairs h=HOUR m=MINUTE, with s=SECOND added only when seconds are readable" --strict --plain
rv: h=6 m=6
